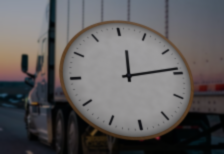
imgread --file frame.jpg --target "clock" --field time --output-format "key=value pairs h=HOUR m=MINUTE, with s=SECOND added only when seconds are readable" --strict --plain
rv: h=12 m=14
